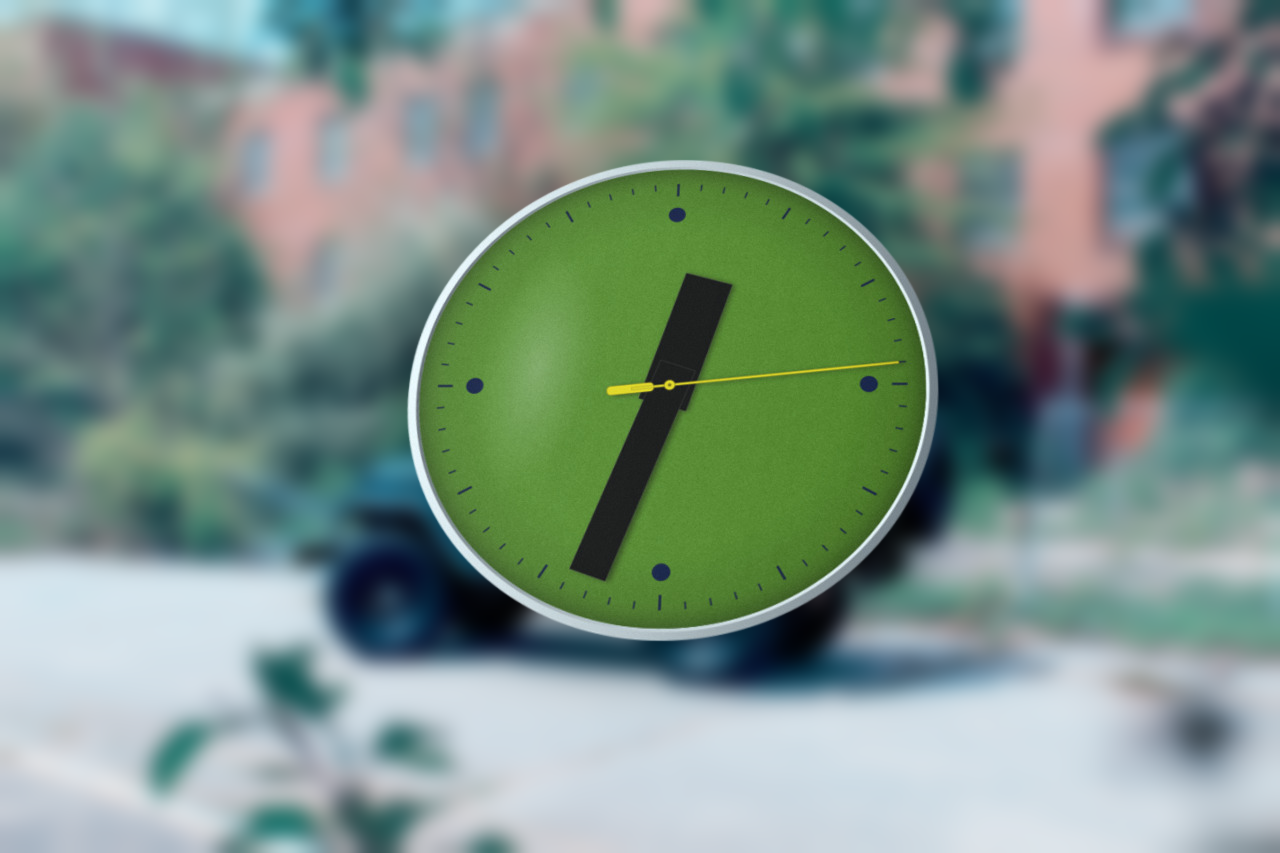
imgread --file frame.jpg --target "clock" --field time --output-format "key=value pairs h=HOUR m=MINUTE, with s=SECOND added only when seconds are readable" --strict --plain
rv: h=12 m=33 s=14
